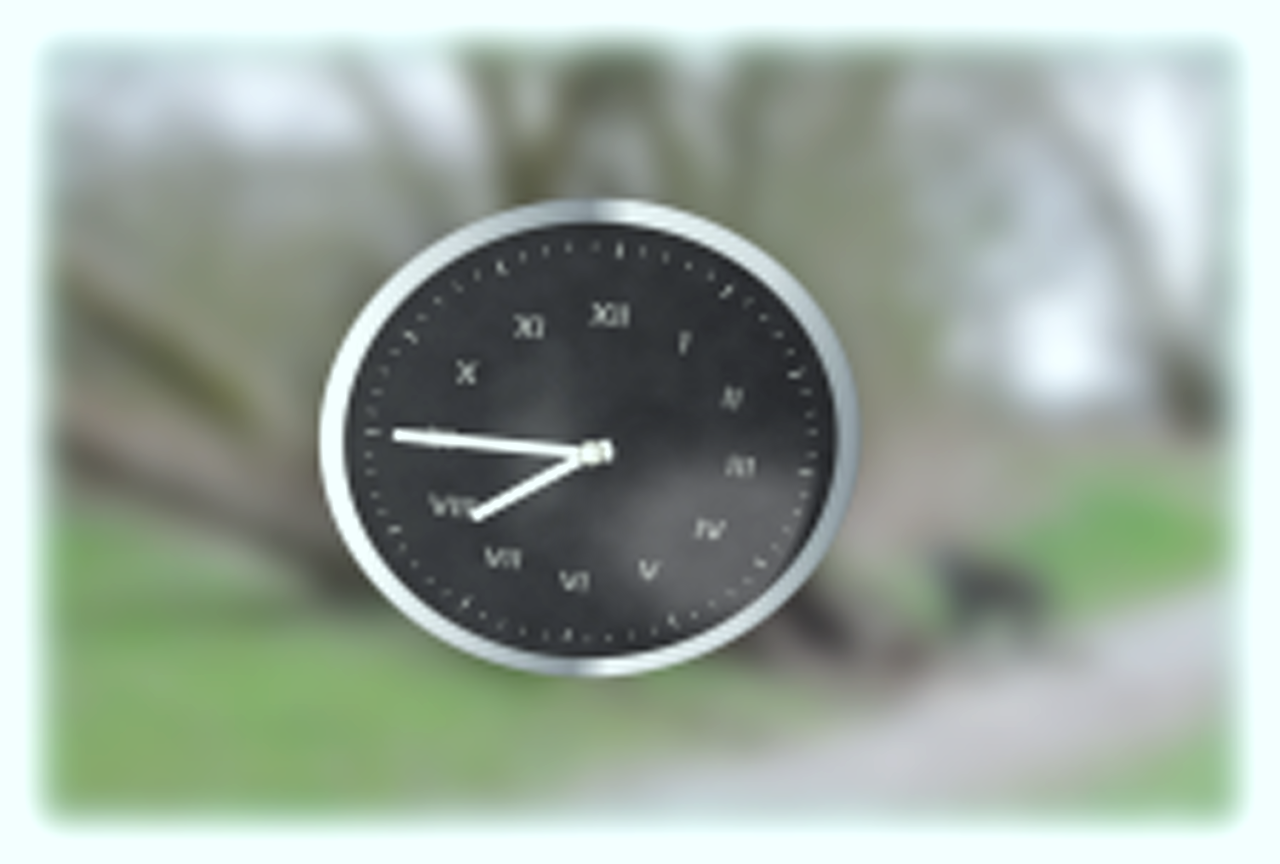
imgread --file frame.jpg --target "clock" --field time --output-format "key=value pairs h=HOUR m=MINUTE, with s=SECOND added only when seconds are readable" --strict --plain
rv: h=7 m=45
